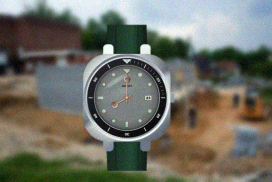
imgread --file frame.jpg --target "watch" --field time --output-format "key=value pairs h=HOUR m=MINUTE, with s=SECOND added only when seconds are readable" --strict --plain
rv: h=8 m=0
